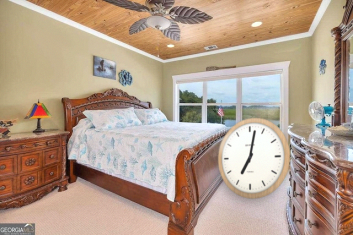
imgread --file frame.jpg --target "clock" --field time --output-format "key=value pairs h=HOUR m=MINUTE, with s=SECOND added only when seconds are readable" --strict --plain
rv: h=7 m=2
